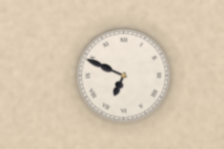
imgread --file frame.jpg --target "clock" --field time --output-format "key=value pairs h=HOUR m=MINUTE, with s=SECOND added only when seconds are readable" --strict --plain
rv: h=6 m=49
